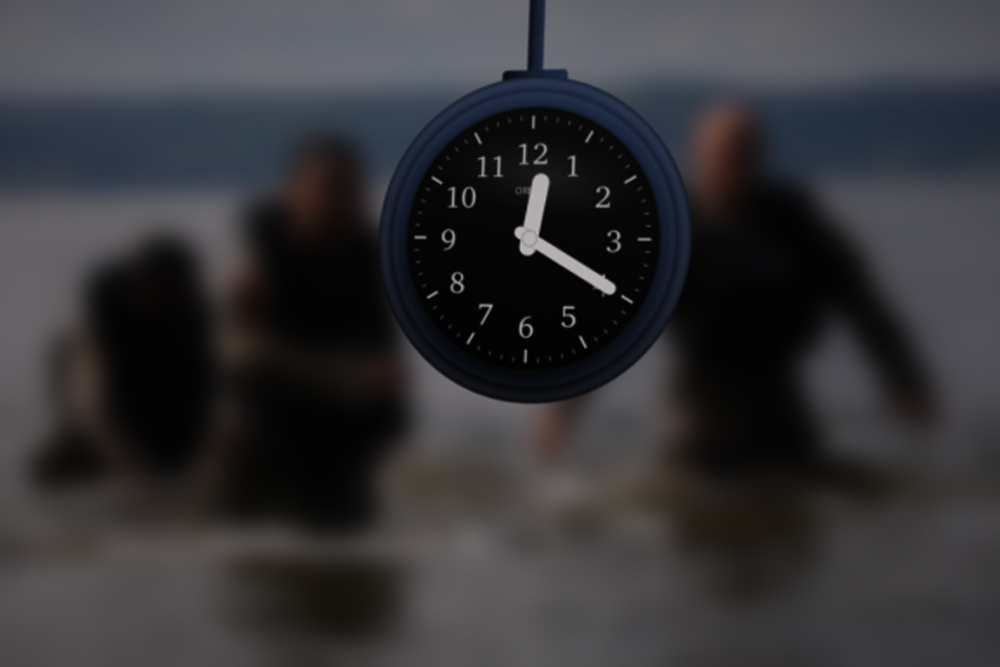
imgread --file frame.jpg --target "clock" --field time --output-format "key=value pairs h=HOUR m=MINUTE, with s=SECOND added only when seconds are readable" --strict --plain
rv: h=12 m=20
